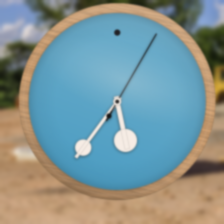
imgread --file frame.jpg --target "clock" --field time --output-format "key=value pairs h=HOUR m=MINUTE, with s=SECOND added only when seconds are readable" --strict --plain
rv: h=5 m=36 s=5
